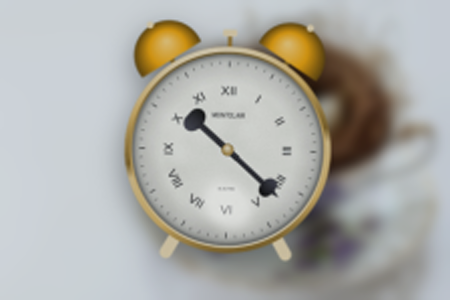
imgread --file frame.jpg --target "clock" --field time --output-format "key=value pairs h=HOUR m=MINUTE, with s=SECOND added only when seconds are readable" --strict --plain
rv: h=10 m=22
